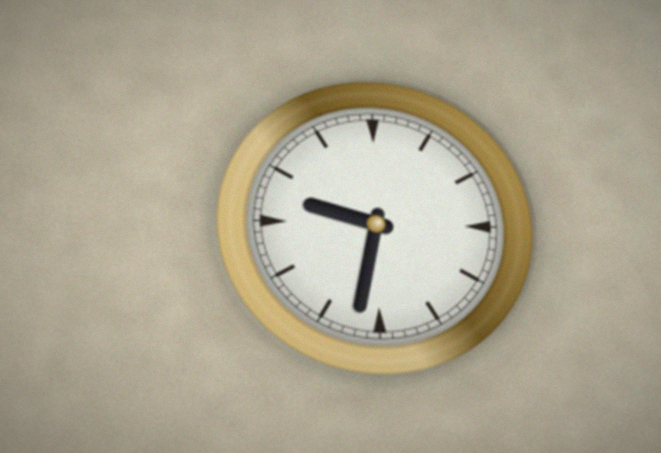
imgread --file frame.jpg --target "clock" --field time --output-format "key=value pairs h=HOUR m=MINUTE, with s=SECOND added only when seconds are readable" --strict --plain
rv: h=9 m=32
